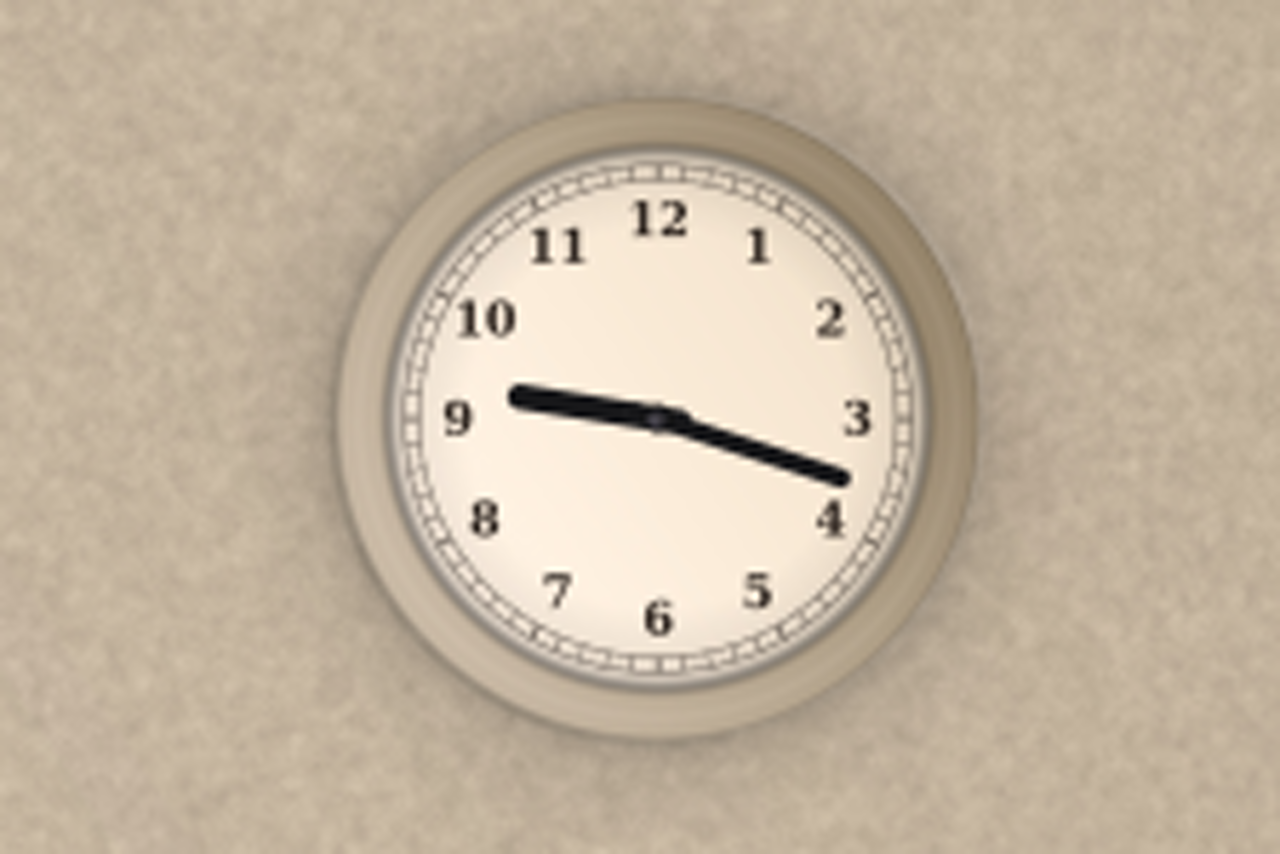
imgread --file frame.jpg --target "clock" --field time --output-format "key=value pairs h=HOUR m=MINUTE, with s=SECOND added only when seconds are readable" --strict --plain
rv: h=9 m=18
